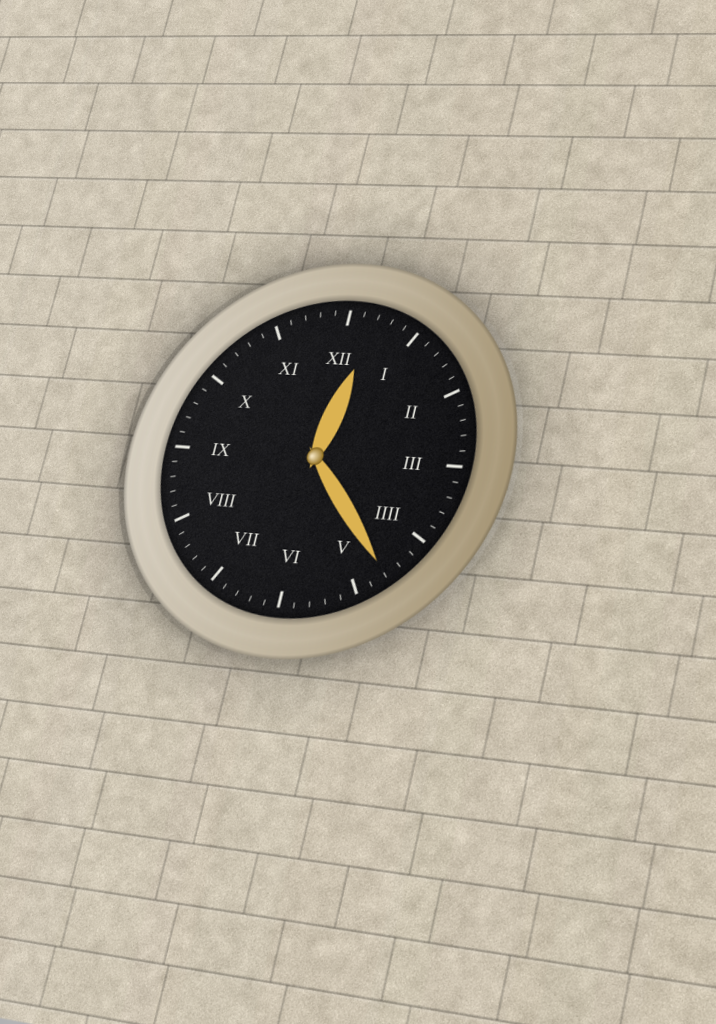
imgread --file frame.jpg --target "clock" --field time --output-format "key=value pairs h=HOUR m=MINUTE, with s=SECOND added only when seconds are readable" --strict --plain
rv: h=12 m=23
